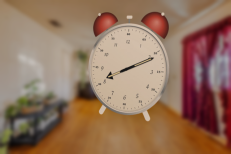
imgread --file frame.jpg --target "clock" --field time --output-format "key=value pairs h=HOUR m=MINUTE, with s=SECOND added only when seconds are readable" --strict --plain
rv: h=8 m=11
